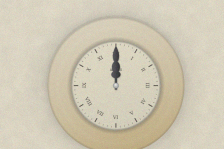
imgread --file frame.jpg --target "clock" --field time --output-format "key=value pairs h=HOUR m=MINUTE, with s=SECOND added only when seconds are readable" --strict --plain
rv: h=12 m=0
